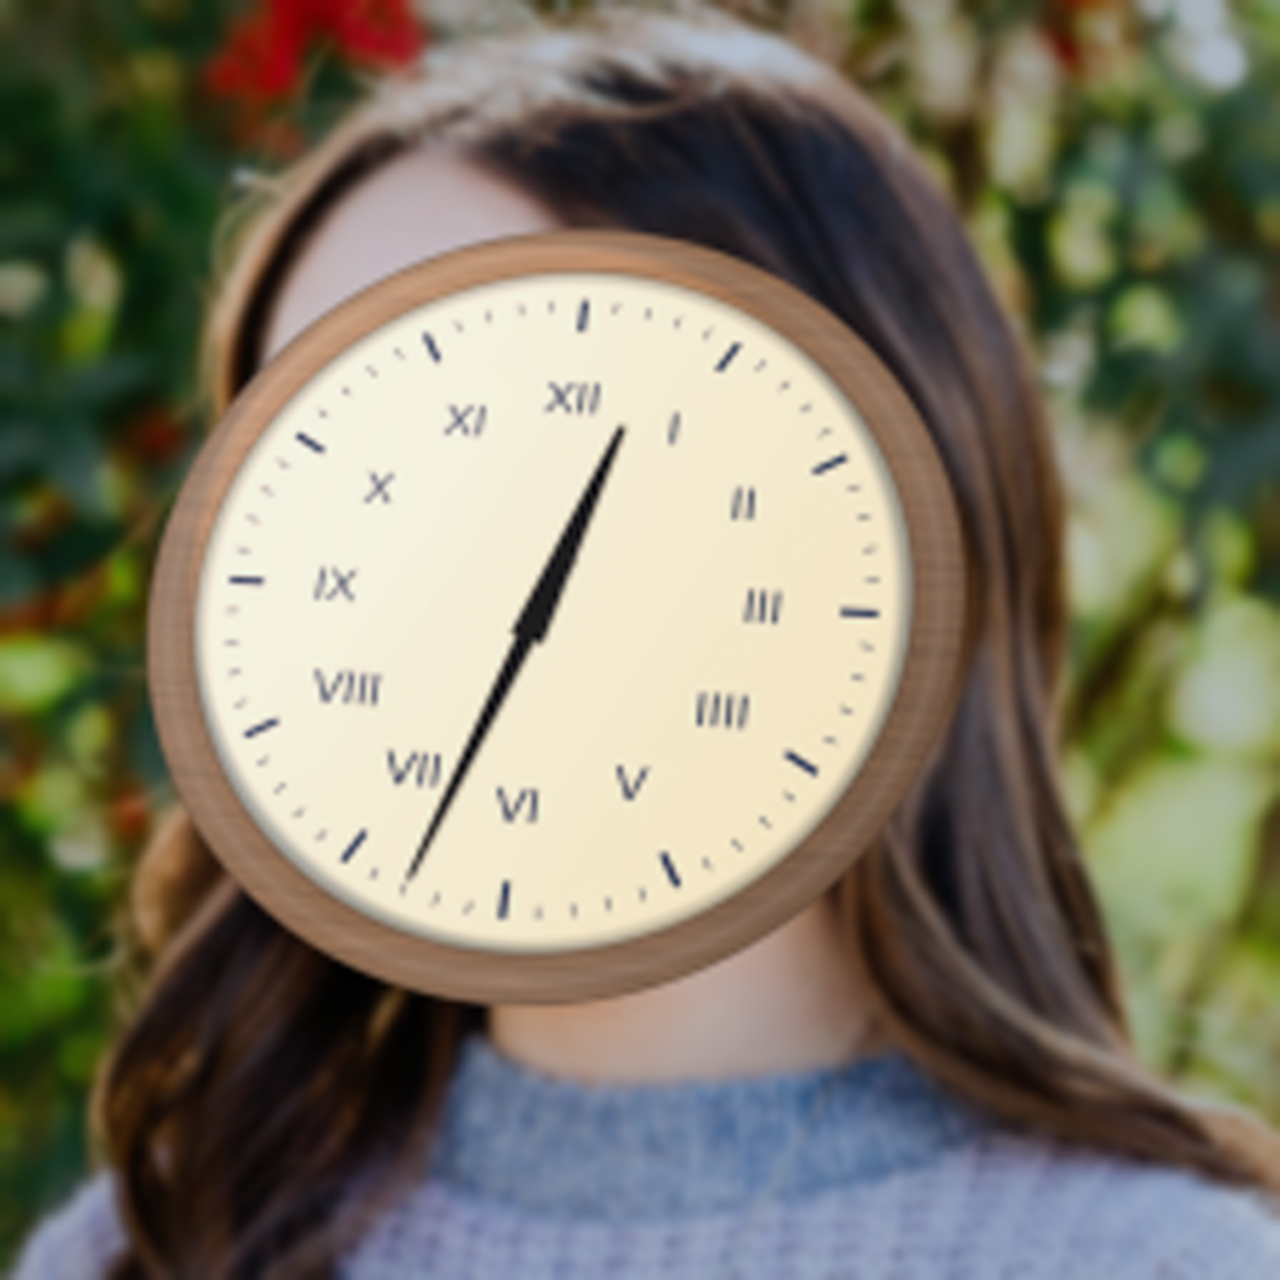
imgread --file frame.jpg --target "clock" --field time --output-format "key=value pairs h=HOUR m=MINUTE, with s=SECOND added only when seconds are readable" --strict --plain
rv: h=12 m=33
